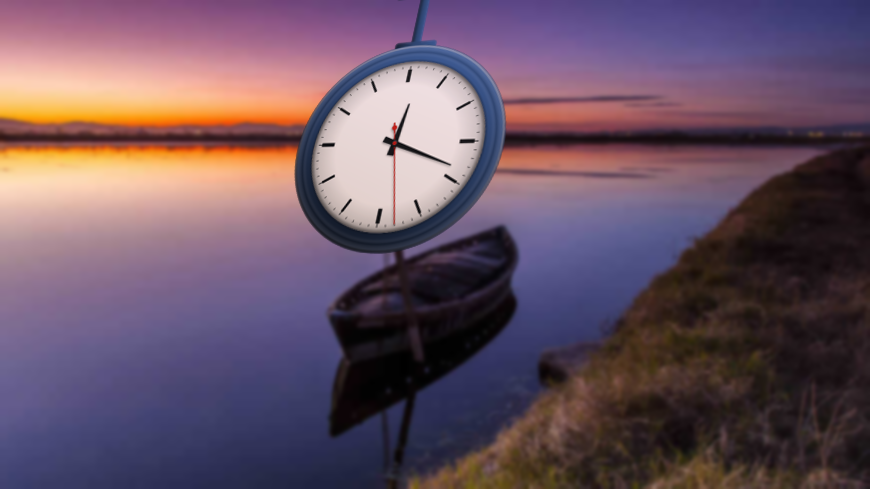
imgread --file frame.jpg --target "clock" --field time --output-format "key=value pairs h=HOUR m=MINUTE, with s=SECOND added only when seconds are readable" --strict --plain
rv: h=12 m=18 s=28
